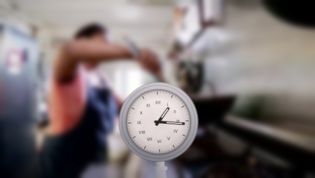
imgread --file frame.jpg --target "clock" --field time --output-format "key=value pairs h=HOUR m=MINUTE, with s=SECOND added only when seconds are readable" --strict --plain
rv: h=1 m=16
